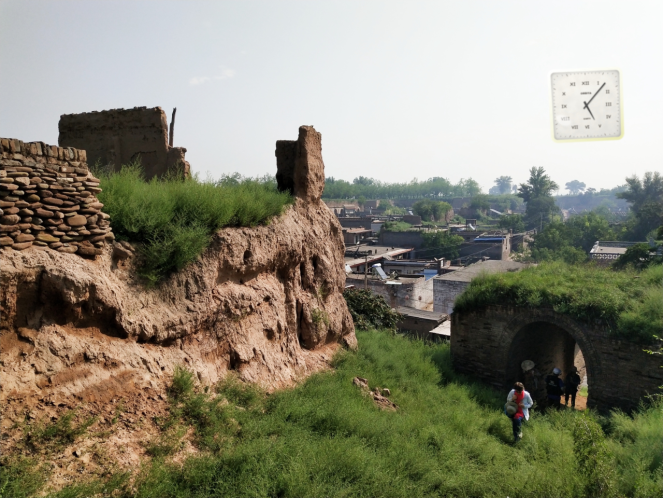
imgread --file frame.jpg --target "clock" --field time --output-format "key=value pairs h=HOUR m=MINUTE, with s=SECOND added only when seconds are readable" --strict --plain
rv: h=5 m=7
